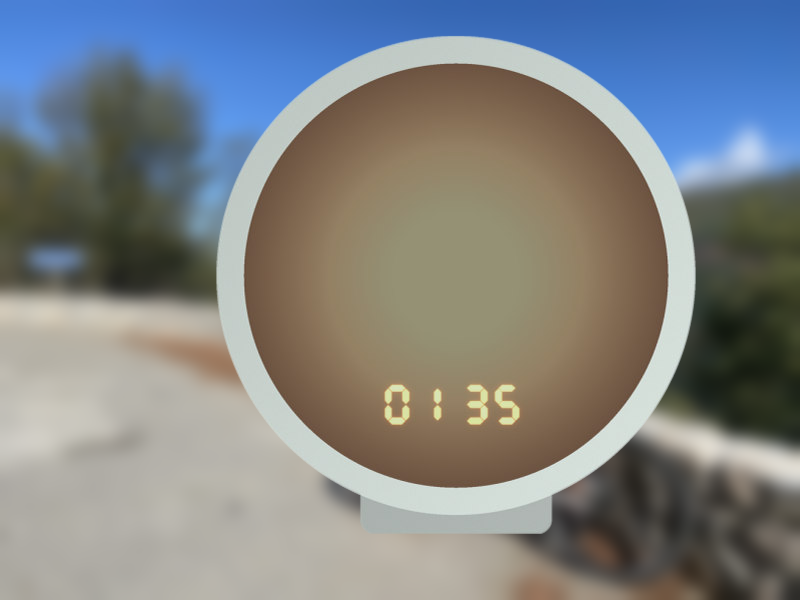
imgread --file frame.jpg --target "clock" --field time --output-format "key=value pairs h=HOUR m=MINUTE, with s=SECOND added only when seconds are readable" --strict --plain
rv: h=1 m=35
